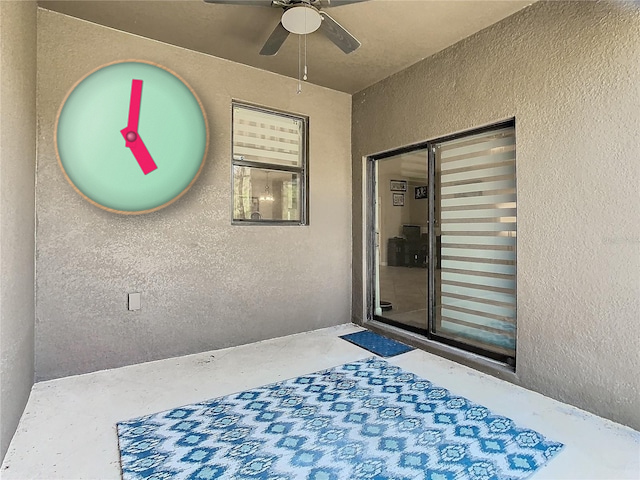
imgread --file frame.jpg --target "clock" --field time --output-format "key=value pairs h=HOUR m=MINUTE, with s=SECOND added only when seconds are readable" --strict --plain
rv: h=5 m=1
